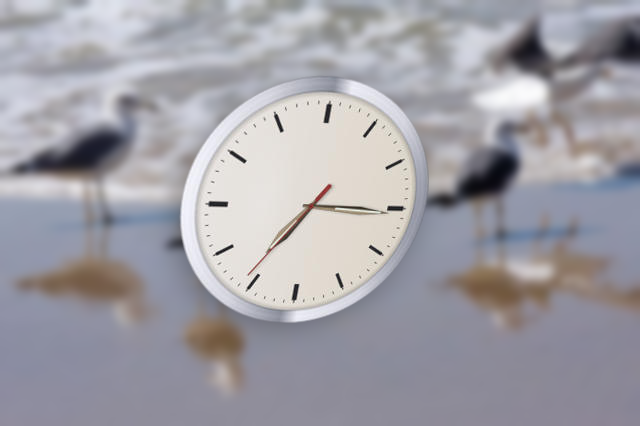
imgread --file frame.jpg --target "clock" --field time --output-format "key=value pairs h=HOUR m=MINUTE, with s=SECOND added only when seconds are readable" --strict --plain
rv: h=7 m=15 s=36
